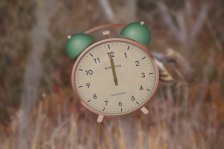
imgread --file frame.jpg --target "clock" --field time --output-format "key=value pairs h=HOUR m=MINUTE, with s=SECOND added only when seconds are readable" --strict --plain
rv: h=12 m=0
